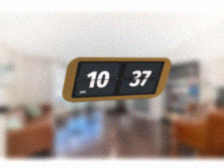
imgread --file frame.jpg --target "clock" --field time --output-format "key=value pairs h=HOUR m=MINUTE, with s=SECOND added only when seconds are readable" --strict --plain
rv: h=10 m=37
